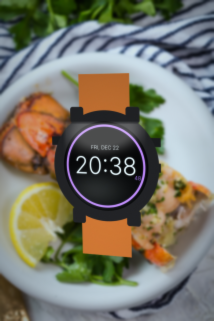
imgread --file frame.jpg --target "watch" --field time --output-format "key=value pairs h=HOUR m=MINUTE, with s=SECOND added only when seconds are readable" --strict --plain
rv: h=20 m=38
